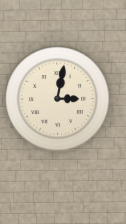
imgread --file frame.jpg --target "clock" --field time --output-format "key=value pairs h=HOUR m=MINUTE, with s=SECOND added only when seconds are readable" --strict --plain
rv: h=3 m=2
